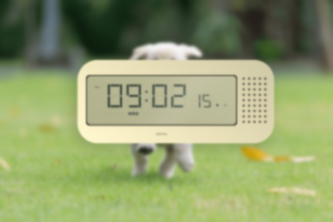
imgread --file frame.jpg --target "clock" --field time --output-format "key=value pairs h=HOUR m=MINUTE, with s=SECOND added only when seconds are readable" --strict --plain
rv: h=9 m=2 s=15
